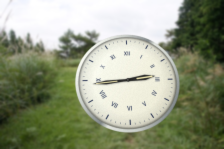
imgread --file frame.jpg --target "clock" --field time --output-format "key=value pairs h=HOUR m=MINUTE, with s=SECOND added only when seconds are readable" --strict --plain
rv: h=2 m=44
